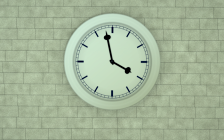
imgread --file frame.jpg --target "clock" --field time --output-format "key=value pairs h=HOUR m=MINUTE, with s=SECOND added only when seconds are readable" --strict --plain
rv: h=3 m=58
